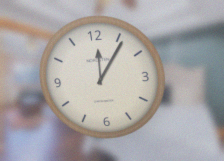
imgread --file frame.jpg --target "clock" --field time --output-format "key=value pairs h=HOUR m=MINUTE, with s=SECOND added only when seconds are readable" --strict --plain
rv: h=12 m=6
